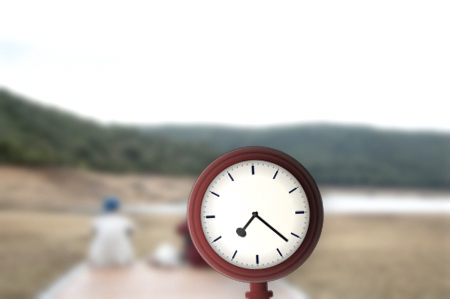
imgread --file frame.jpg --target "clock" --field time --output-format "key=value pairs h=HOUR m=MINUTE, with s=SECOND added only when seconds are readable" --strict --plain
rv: h=7 m=22
